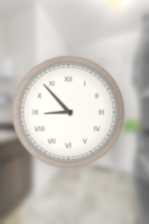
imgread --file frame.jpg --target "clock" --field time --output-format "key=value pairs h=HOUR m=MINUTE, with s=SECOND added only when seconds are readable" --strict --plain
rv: h=8 m=53
